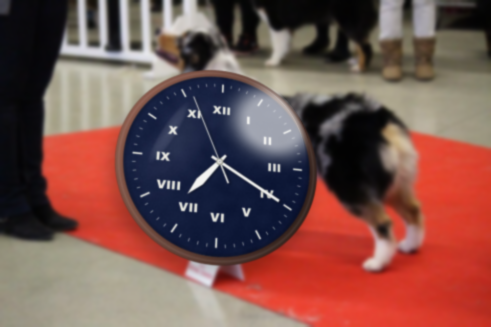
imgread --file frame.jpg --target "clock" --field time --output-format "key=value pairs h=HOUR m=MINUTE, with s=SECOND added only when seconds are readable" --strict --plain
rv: h=7 m=19 s=56
